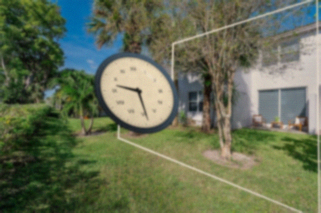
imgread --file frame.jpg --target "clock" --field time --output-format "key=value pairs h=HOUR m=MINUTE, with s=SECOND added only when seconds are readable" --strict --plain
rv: h=9 m=29
